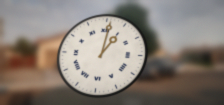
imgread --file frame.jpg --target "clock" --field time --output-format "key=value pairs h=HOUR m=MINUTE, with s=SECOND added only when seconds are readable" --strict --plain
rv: h=1 m=1
